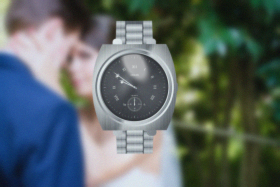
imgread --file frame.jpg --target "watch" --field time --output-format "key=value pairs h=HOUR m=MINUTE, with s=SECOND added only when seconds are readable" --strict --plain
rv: h=9 m=51
